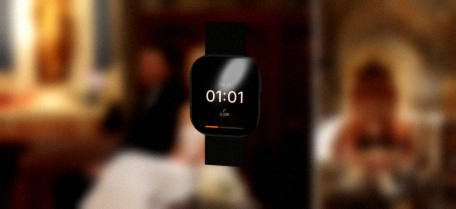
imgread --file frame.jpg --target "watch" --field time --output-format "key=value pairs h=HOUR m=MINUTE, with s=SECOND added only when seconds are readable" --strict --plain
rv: h=1 m=1
